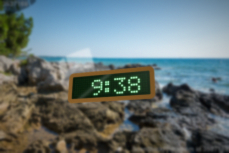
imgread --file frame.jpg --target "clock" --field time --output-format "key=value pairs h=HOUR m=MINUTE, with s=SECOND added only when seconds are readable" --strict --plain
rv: h=9 m=38
